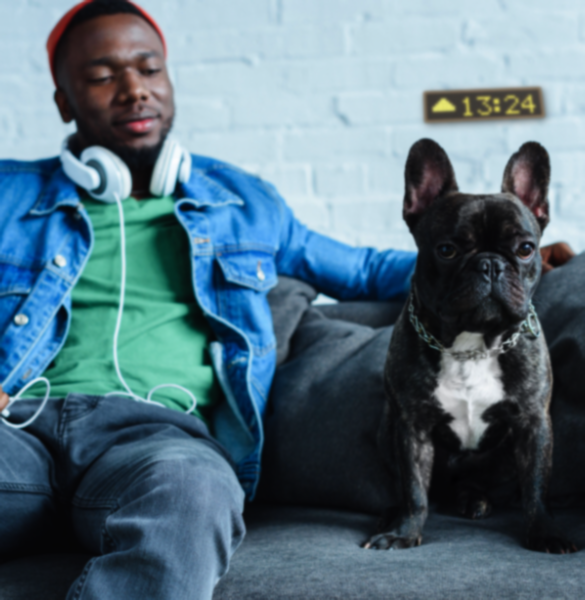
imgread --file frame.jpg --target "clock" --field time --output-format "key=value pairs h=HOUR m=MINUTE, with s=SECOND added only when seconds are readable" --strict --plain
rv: h=13 m=24
